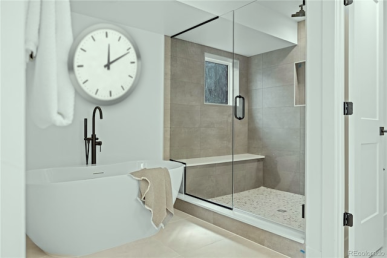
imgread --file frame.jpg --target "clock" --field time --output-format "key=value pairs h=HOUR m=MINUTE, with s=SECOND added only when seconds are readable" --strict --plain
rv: h=12 m=11
